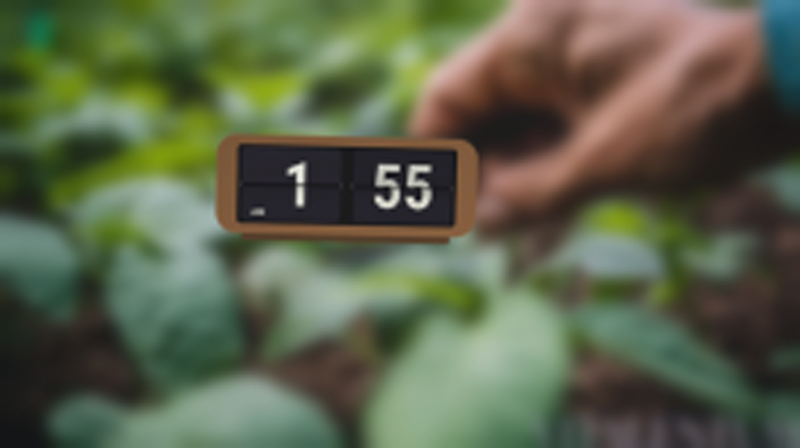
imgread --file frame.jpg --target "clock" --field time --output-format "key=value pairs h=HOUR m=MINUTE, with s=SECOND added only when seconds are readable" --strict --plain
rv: h=1 m=55
